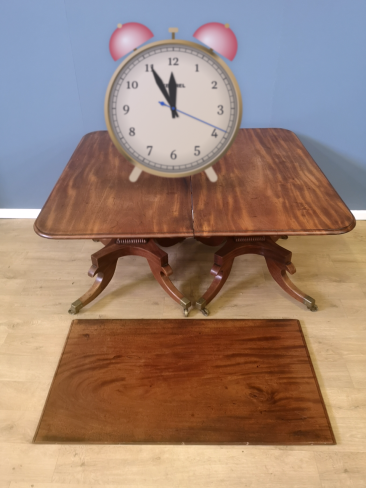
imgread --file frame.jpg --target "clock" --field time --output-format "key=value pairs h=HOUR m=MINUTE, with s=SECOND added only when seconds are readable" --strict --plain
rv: h=11 m=55 s=19
